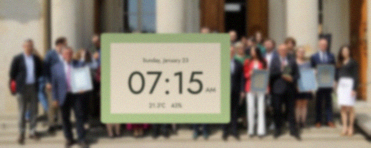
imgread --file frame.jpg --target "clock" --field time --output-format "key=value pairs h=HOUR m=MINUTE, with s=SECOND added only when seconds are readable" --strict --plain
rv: h=7 m=15
